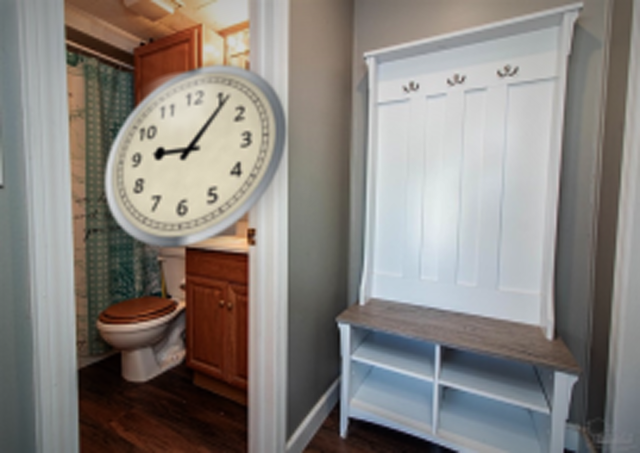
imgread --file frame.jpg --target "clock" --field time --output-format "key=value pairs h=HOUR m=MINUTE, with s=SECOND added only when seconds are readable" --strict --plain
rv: h=9 m=6
